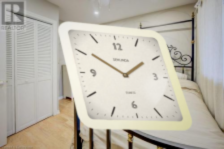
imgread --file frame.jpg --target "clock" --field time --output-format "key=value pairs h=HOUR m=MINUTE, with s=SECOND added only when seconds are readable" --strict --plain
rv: h=1 m=51
